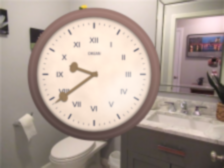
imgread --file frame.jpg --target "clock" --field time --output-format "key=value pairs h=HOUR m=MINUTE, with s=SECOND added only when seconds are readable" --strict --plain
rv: h=9 m=39
